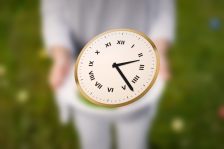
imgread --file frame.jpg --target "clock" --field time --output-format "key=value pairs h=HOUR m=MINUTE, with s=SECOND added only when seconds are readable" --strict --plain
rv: h=2 m=23
